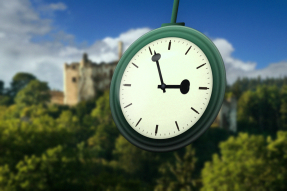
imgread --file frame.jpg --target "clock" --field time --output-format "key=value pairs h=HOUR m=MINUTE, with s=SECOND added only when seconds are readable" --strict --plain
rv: h=2 m=56
